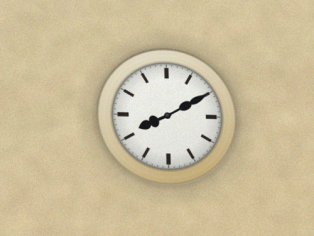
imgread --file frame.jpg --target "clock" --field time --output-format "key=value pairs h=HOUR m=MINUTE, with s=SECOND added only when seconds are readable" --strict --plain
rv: h=8 m=10
